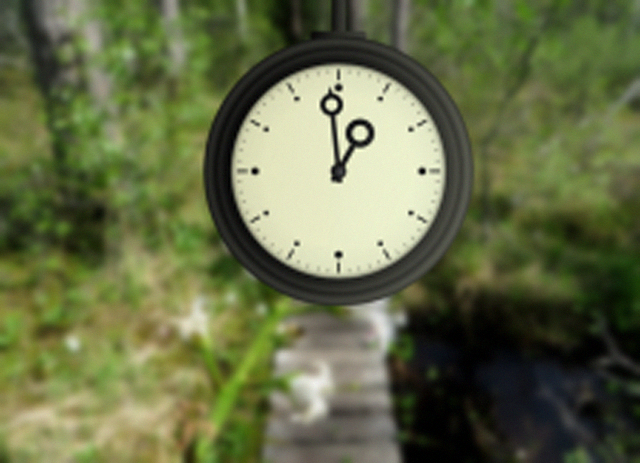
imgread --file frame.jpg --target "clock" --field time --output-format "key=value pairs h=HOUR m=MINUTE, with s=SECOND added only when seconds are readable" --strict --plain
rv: h=12 m=59
